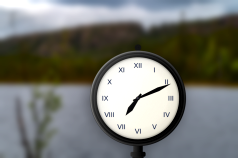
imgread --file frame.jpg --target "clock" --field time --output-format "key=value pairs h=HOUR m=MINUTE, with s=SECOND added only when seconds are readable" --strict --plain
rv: h=7 m=11
